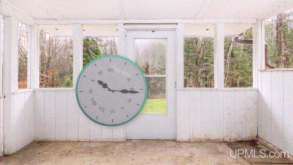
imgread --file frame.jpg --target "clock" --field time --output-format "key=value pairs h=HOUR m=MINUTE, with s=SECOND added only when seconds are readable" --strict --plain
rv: h=10 m=16
